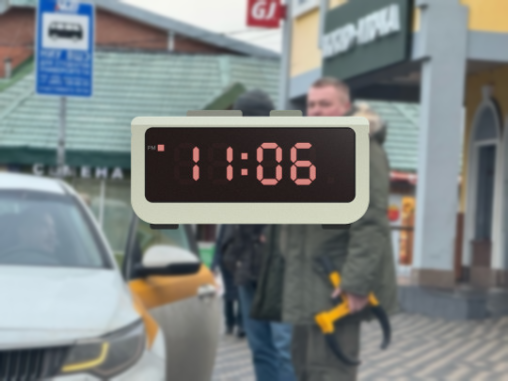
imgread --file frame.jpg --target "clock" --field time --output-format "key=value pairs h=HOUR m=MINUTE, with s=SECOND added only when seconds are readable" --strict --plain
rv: h=11 m=6
